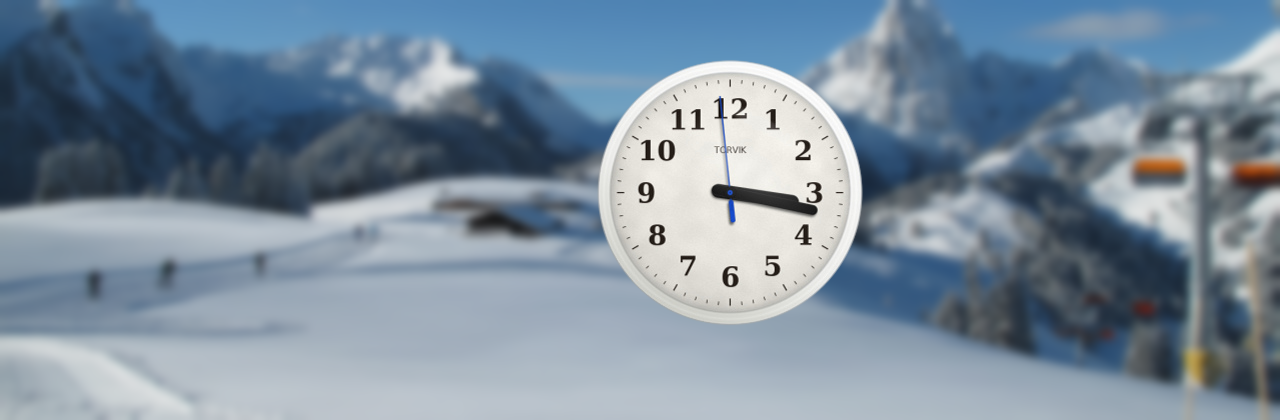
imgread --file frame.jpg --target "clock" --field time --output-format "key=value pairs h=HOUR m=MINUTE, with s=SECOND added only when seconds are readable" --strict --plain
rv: h=3 m=16 s=59
